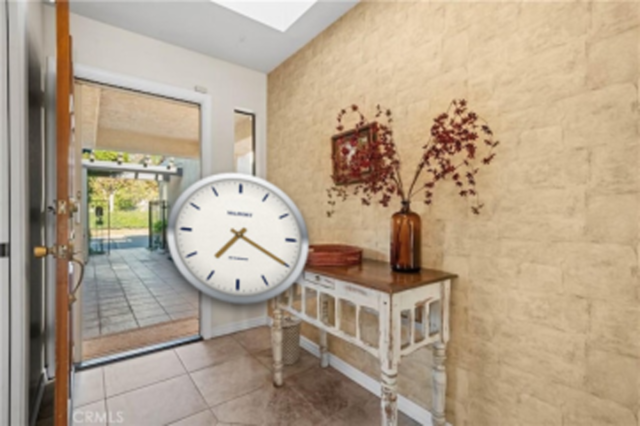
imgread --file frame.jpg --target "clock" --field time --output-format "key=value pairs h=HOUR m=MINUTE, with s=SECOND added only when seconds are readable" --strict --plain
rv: h=7 m=20
